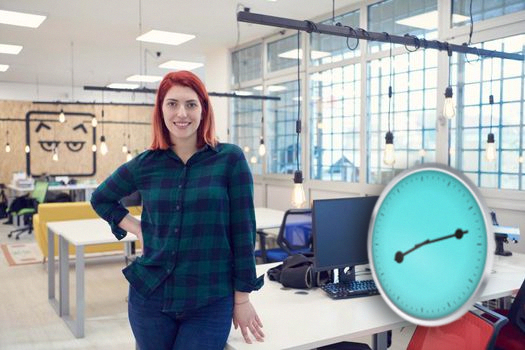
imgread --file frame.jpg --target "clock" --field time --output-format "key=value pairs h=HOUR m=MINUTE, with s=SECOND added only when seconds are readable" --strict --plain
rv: h=8 m=13
